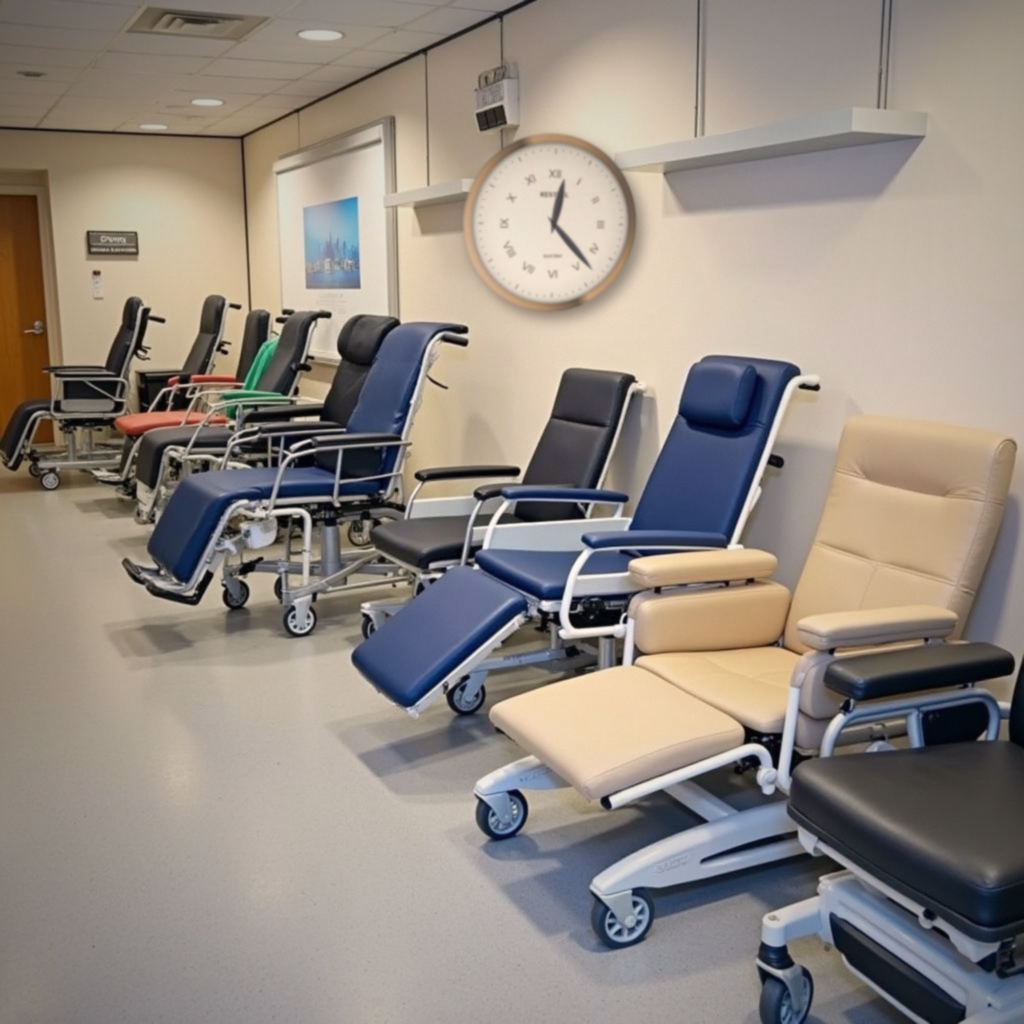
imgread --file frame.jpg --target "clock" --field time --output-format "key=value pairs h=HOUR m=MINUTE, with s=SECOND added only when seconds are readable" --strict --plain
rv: h=12 m=23
